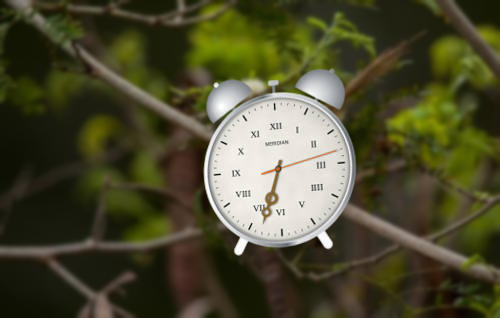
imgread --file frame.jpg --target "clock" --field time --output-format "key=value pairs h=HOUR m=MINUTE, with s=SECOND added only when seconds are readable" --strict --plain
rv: h=6 m=33 s=13
